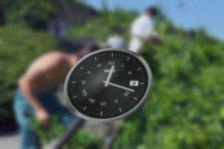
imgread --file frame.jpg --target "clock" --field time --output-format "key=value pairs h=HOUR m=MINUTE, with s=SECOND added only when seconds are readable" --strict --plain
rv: h=12 m=18
